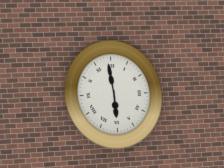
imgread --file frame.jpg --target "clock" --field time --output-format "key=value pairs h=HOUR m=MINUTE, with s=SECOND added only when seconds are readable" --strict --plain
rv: h=5 m=59
